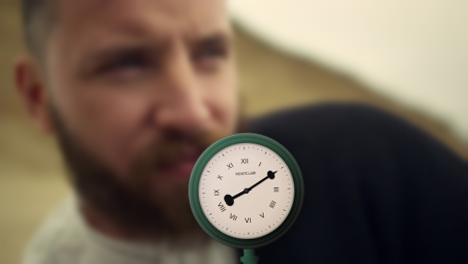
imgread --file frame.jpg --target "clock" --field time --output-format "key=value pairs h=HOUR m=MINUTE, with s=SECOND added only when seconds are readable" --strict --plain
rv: h=8 m=10
